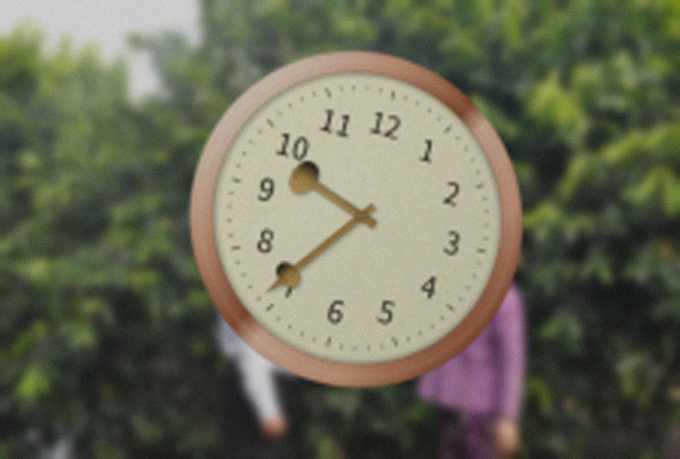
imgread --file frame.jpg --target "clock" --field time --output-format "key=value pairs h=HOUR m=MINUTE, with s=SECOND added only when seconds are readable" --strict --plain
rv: h=9 m=36
